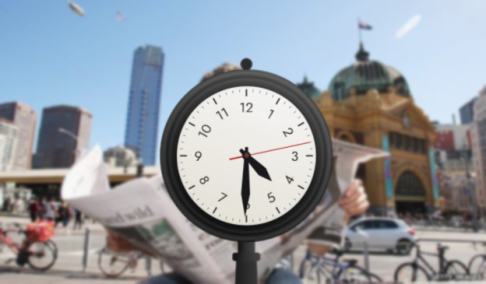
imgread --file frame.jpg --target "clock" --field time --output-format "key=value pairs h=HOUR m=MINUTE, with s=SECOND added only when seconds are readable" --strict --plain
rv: h=4 m=30 s=13
